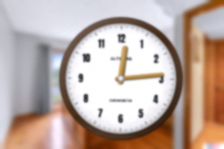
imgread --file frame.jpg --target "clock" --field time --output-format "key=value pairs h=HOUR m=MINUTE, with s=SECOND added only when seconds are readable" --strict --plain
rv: h=12 m=14
